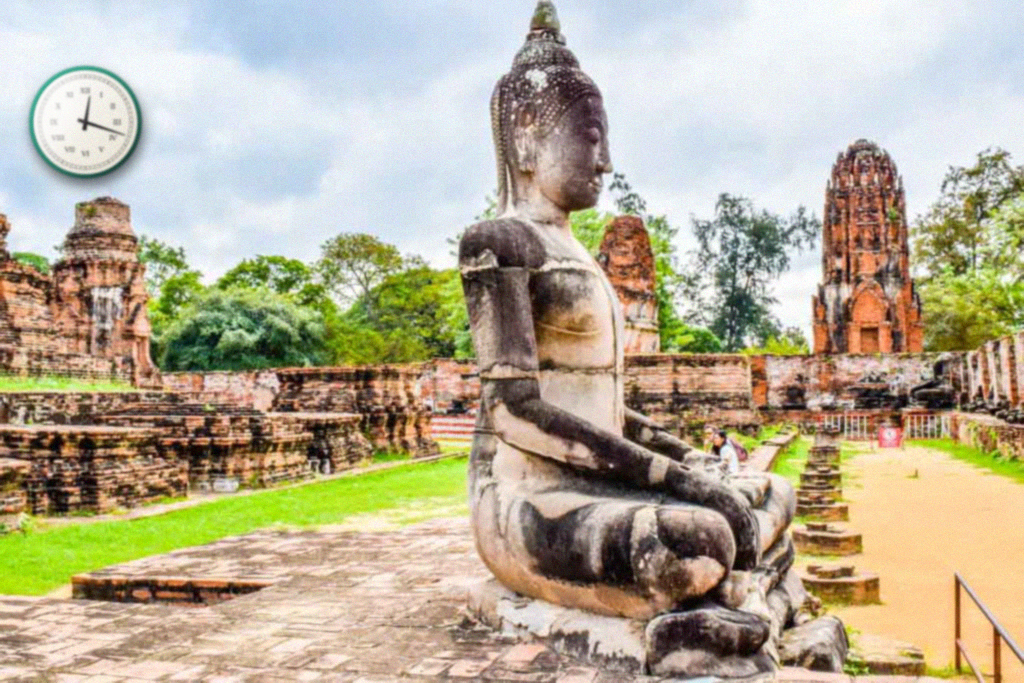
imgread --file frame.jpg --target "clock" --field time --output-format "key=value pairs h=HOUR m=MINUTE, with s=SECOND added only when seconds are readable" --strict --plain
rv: h=12 m=18
